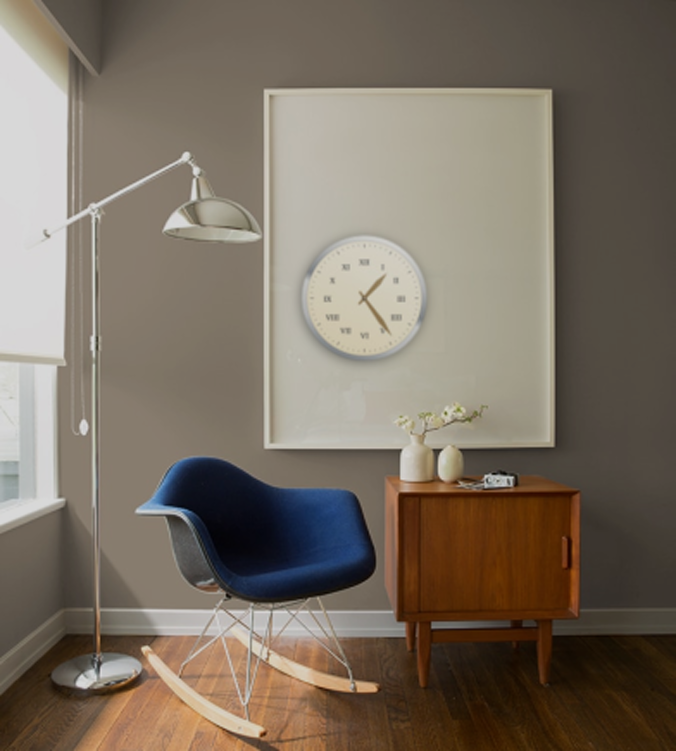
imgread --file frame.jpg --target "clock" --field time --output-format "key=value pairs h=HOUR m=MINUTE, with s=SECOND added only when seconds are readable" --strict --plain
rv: h=1 m=24
